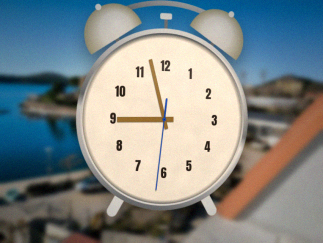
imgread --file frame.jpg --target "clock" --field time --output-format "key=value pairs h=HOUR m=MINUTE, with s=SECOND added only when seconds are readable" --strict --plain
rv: h=8 m=57 s=31
